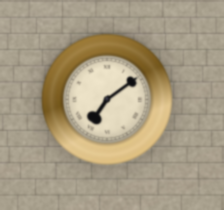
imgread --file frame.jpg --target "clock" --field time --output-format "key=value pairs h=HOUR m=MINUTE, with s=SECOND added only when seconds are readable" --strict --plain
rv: h=7 m=9
